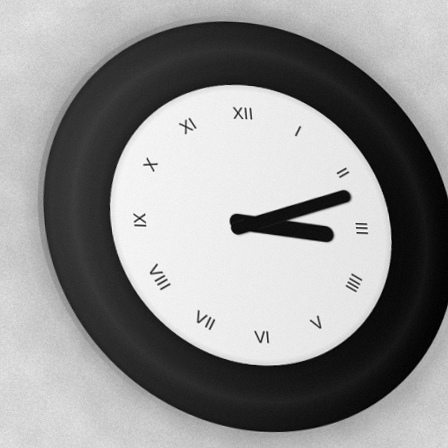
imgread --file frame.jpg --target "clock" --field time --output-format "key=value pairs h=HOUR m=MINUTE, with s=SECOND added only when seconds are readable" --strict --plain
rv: h=3 m=12
